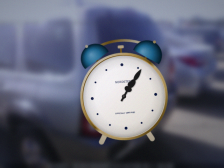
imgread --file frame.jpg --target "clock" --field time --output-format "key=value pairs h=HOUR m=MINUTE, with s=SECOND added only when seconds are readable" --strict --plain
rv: h=1 m=6
